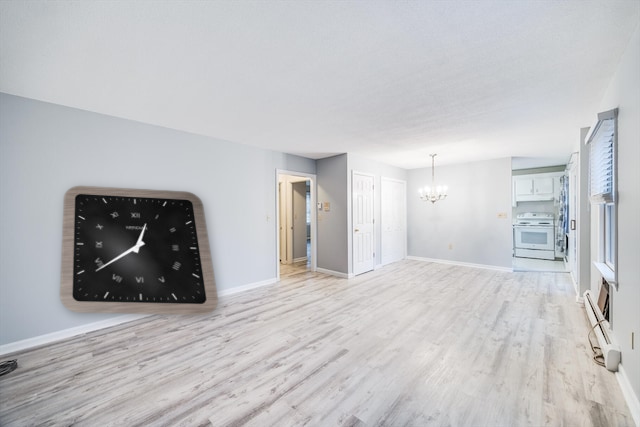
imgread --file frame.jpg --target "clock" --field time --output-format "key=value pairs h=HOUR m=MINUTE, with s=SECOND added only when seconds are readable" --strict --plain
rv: h=12 m=39
